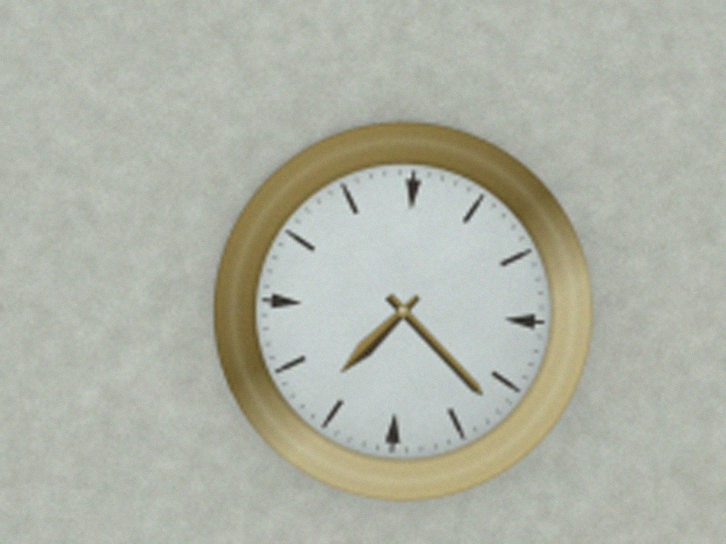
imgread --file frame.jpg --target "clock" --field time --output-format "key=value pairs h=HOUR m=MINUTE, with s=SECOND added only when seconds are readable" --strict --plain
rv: h=7 m=22
